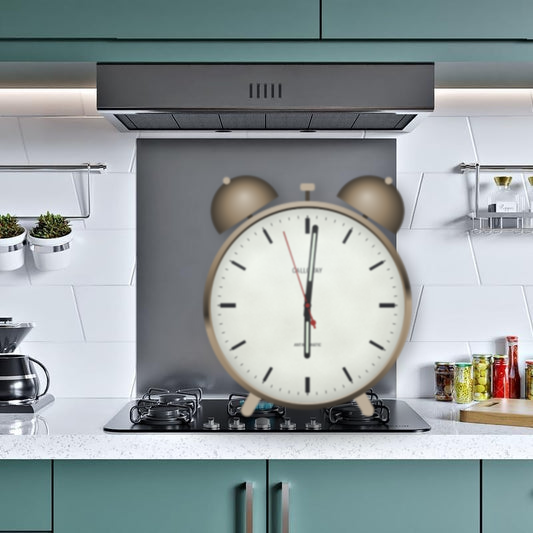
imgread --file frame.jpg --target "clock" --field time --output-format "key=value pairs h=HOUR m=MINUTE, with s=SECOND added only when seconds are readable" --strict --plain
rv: h=6 m=0 s=57
